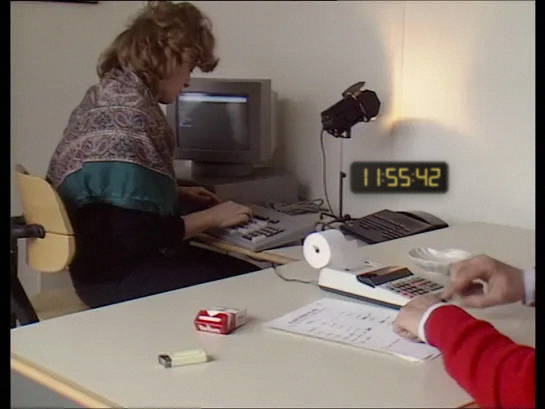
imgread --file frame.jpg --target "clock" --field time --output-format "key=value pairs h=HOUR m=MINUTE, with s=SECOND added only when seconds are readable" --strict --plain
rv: h=11 m=55 s=42
